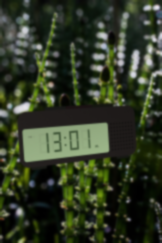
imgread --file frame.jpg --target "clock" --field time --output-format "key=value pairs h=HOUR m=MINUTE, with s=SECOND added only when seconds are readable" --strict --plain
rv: h=13 m=1
